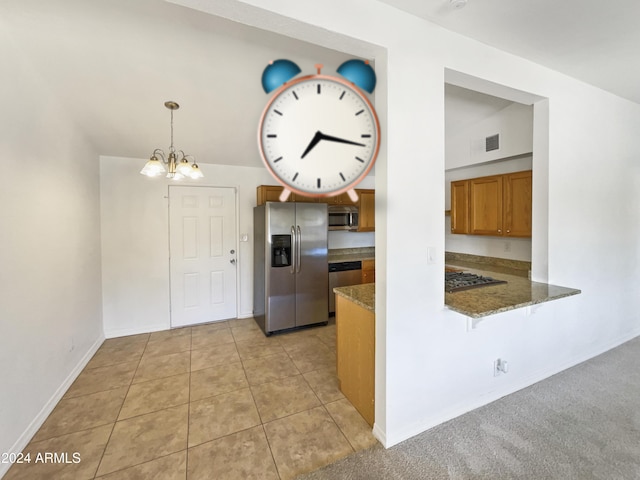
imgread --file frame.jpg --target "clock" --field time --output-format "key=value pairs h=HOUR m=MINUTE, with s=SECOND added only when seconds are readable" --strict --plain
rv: h=7 m=17
